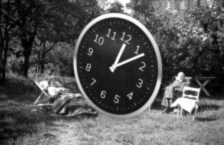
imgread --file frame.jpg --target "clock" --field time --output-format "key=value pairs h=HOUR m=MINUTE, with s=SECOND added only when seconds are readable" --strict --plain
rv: h=12 m=7
